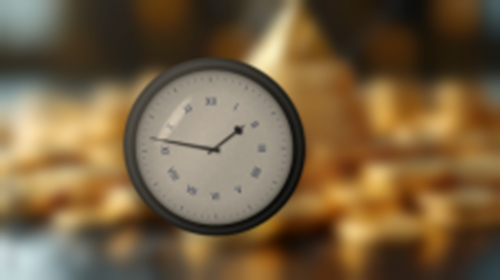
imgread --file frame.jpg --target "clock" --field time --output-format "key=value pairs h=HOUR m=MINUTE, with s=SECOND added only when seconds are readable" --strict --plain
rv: h=1 m=47
